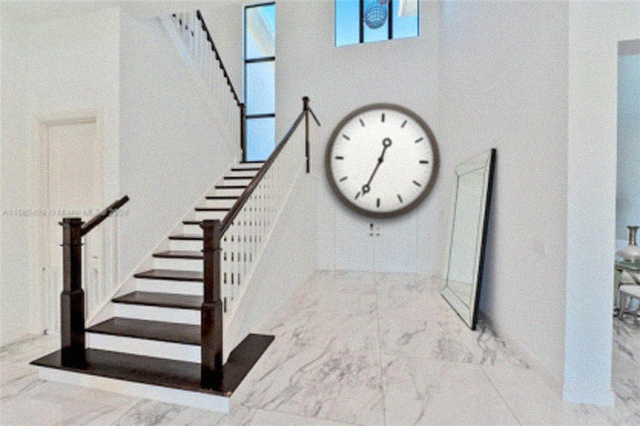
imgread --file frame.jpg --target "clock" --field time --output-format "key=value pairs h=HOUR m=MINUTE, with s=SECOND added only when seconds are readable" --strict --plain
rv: h=12 m=34
